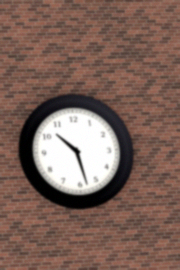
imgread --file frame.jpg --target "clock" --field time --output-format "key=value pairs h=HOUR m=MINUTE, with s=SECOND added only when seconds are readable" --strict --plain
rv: h=10 m=28
